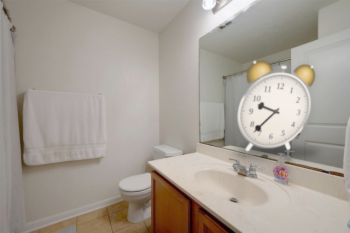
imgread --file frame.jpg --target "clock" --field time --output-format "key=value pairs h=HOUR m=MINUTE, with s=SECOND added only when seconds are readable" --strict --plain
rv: h=9 m=37
